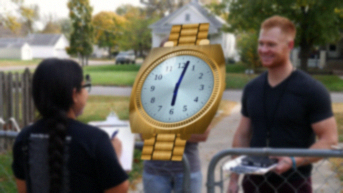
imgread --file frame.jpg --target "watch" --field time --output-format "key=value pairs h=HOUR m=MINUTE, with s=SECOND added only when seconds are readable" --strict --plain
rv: h=6 m=2
